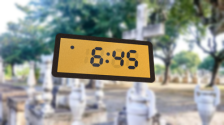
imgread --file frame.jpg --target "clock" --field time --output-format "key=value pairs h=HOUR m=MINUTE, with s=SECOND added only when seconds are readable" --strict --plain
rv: h=6 m=45
